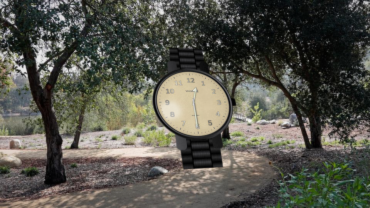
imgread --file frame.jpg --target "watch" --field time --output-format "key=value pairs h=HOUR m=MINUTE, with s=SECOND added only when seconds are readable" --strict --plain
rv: h=12 m=30
